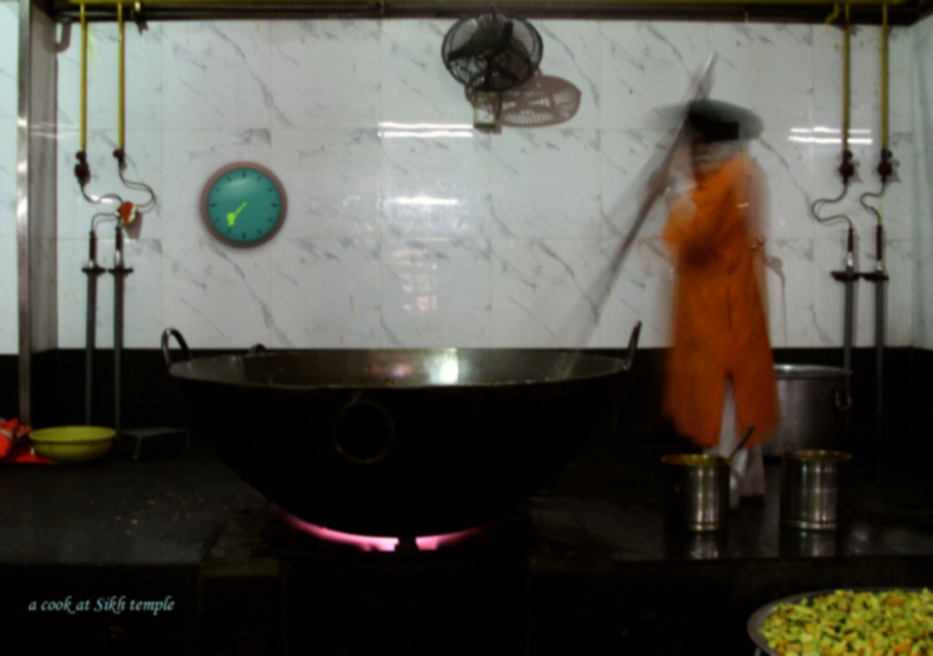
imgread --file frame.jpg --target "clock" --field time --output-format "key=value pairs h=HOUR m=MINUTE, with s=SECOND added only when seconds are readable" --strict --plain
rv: h=7 m=36
